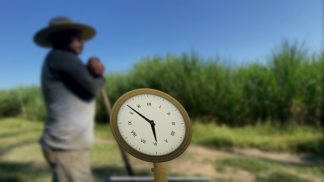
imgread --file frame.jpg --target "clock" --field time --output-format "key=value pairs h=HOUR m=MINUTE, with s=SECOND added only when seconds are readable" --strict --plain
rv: h=5 m=52
